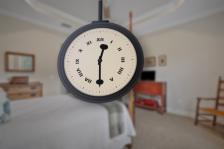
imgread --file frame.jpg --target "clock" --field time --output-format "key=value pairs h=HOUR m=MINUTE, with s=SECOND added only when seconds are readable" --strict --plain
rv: h=12 m=30
